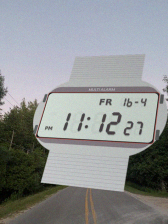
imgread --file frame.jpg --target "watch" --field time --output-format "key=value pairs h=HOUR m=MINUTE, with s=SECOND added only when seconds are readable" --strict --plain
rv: h=11 m=12 s=27
